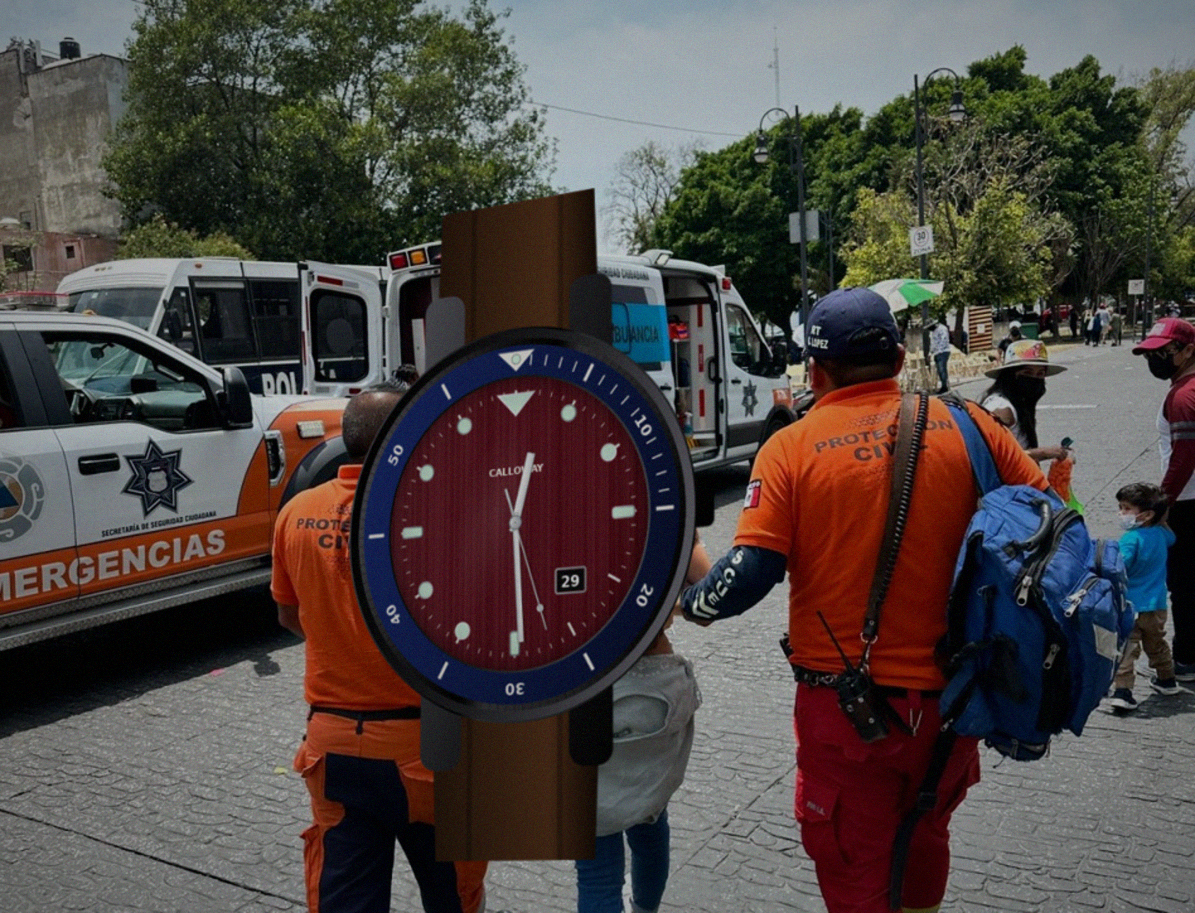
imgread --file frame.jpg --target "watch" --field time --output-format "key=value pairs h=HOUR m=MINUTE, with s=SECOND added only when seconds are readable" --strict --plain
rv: h=12 m=29 s=27
